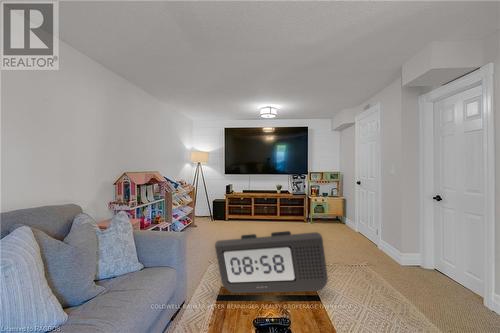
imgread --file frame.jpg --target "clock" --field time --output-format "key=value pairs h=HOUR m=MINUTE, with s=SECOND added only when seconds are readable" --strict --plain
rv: h=8 m=58
